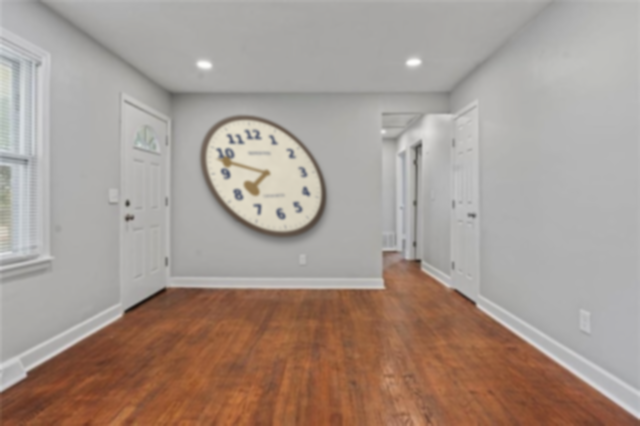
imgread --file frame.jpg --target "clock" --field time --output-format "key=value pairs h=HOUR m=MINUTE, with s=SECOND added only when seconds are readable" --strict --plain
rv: h=7 m=48
